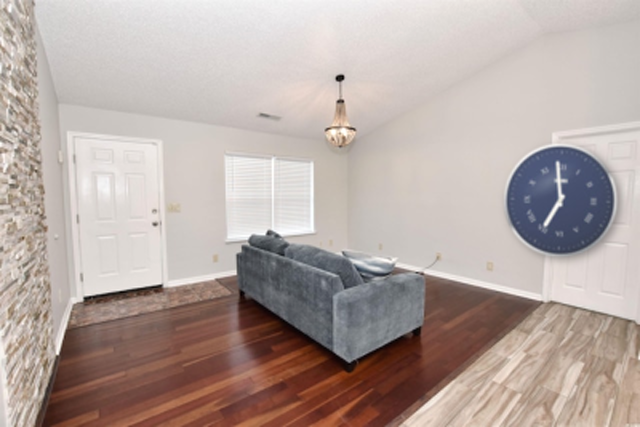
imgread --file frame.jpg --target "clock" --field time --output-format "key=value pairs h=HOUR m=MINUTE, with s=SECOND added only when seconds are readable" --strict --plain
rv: h=6 m=59
